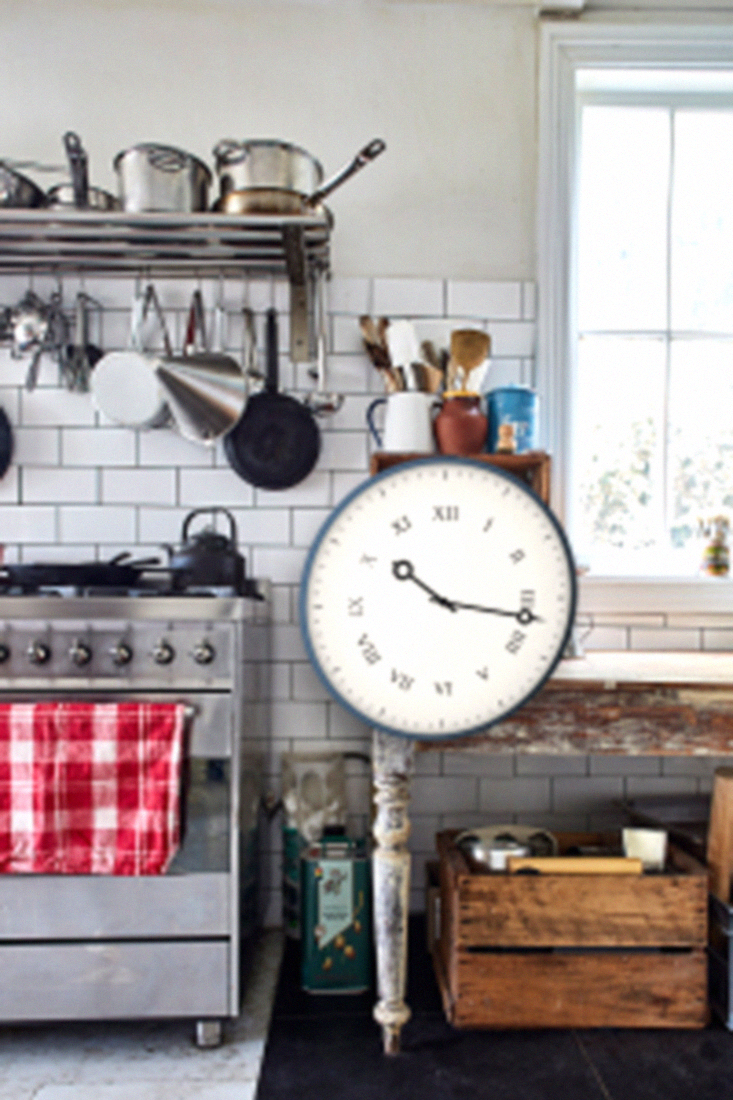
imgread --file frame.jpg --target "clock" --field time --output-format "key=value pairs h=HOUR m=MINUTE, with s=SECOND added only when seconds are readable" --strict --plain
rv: h=10 m=17
